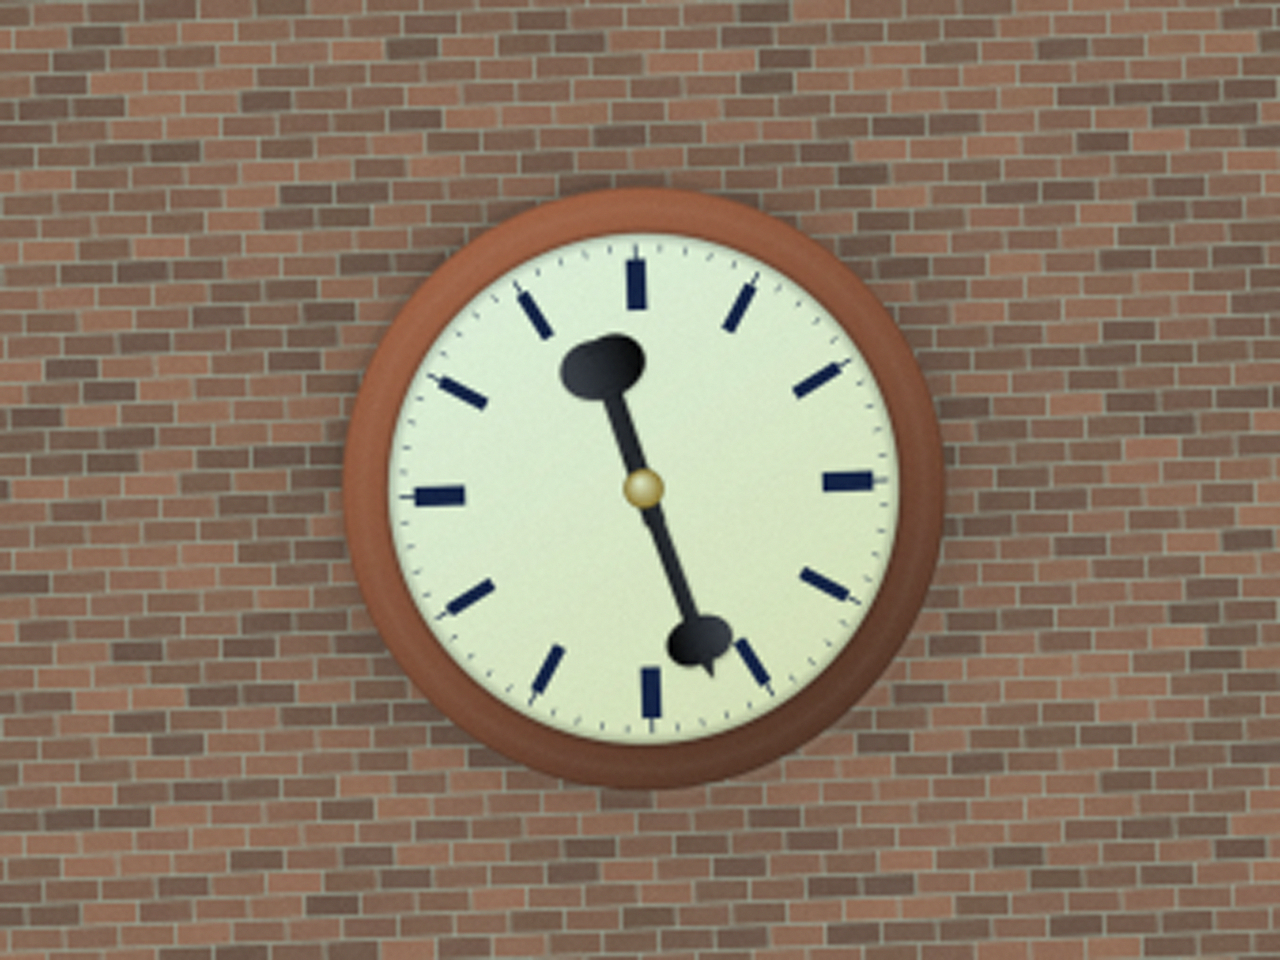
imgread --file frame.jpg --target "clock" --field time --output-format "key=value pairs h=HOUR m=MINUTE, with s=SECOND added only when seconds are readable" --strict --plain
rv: h=11 m=27
